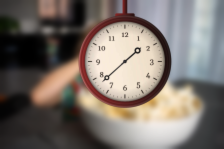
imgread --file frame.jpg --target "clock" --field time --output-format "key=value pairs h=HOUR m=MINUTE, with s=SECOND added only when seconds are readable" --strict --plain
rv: h=1 m=38
